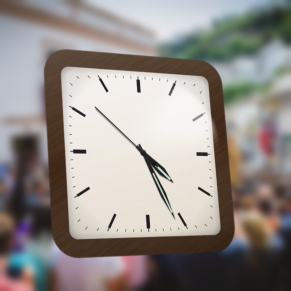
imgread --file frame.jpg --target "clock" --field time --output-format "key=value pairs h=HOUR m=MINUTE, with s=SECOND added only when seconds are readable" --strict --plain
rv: h=4 m=25 s=52
